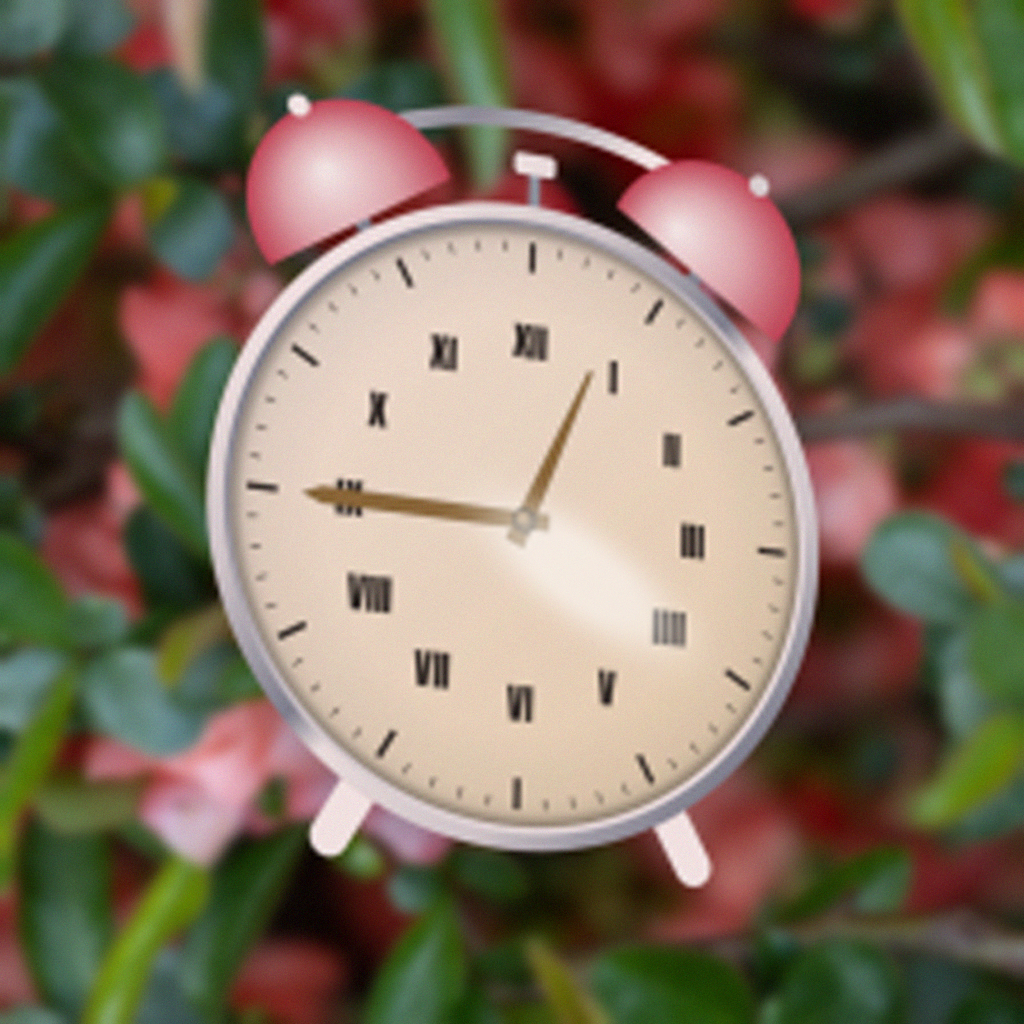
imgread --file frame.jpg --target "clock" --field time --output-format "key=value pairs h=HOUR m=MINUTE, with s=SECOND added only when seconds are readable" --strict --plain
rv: h=12 m=45
